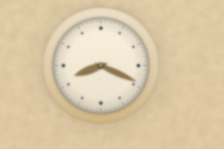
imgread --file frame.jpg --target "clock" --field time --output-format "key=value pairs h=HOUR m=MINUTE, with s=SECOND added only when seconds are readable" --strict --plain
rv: h=8 m=19
